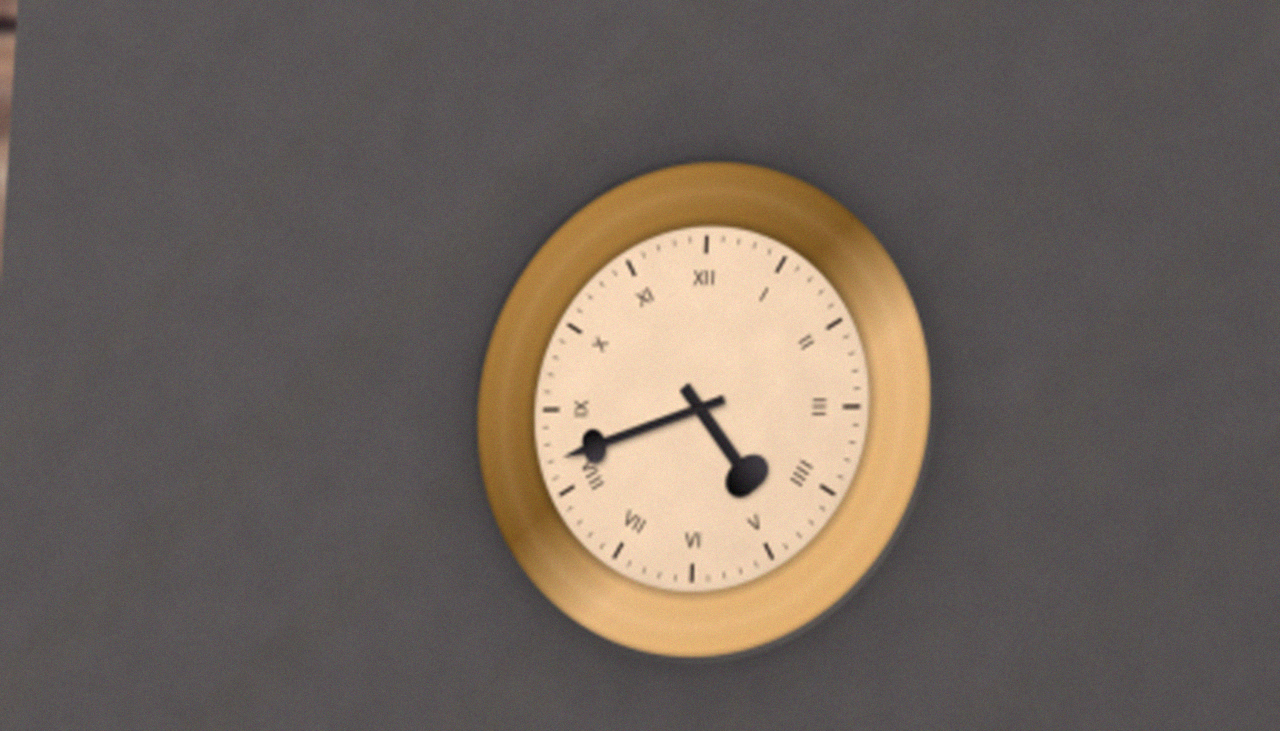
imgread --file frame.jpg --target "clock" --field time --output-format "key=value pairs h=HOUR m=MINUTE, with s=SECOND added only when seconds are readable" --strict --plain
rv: h=4 m=42
